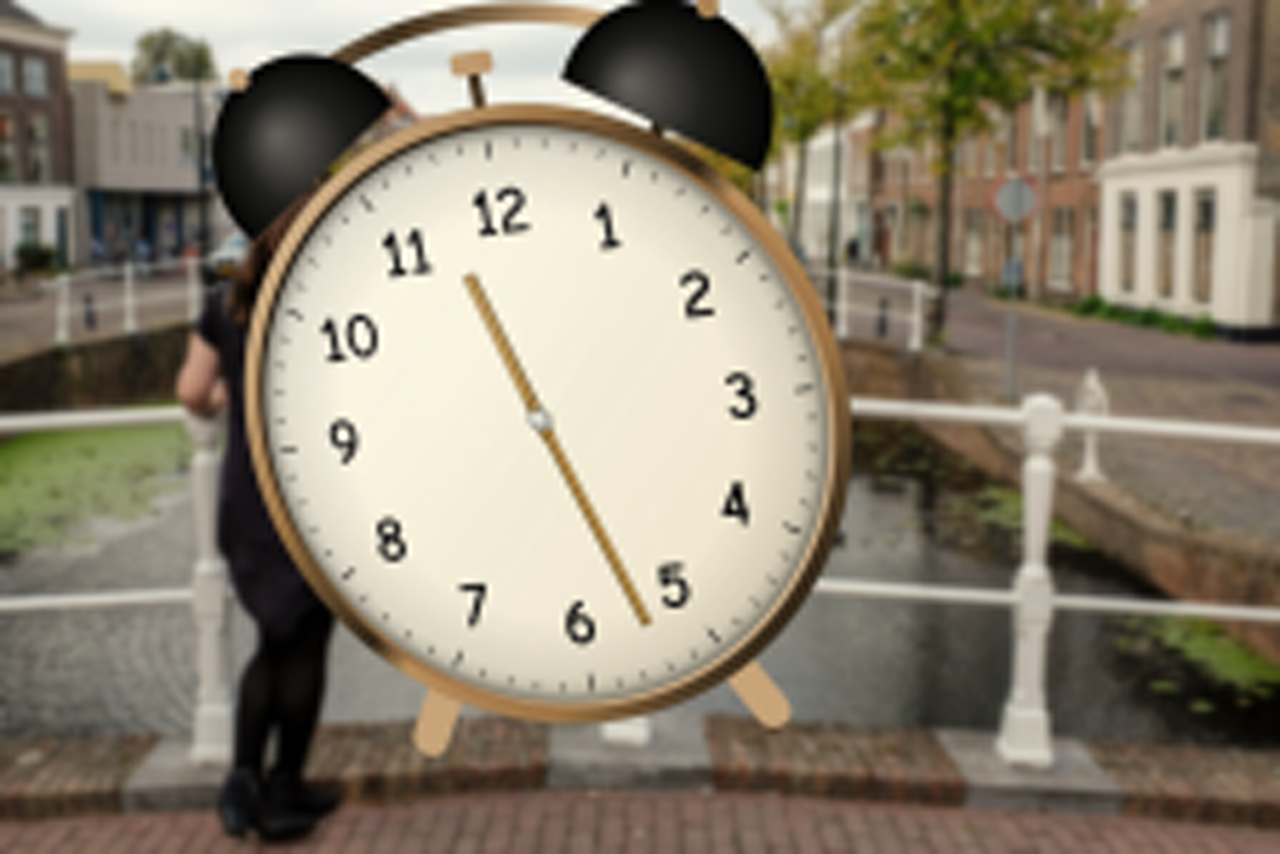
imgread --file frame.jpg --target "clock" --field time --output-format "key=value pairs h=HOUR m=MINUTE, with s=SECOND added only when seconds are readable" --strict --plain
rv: h=11 m=27
